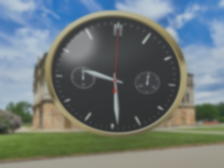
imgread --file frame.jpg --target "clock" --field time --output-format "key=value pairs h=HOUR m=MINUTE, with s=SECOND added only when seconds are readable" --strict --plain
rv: h=9 m=29
